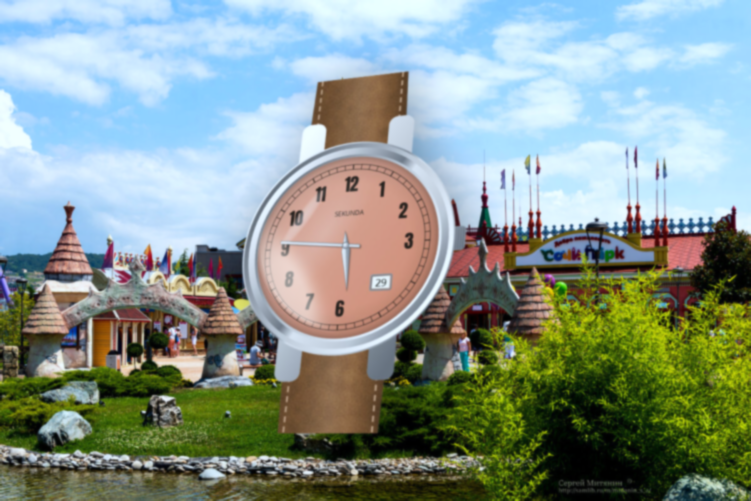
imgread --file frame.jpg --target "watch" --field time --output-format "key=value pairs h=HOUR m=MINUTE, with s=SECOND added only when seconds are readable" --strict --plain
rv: h=5 m=46
